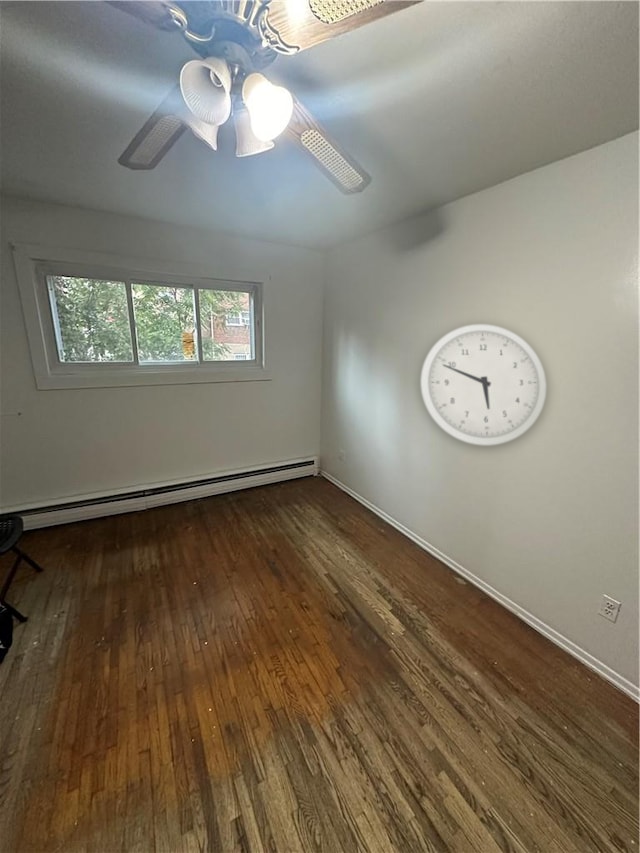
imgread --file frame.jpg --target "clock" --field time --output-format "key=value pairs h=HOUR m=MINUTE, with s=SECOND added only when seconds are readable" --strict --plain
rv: h=5 m=49
